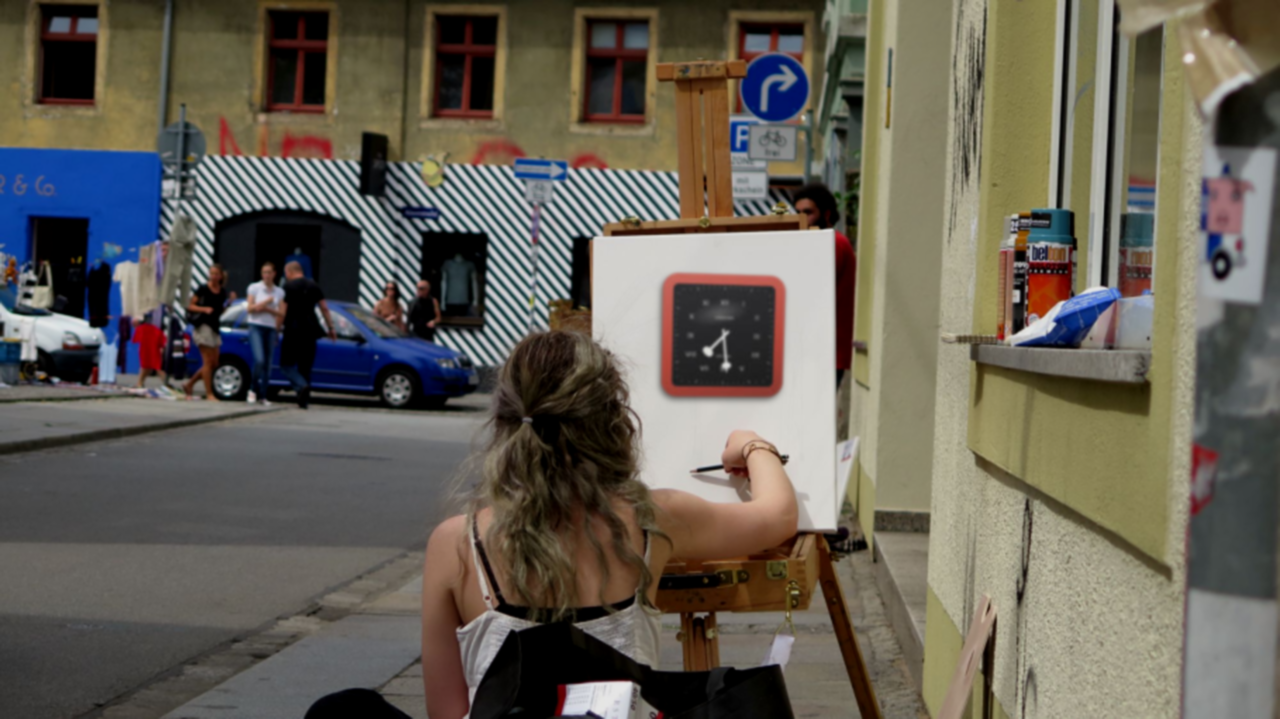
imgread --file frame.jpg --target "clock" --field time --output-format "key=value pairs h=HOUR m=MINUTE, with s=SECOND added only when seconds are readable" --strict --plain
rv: h=7 m=29
